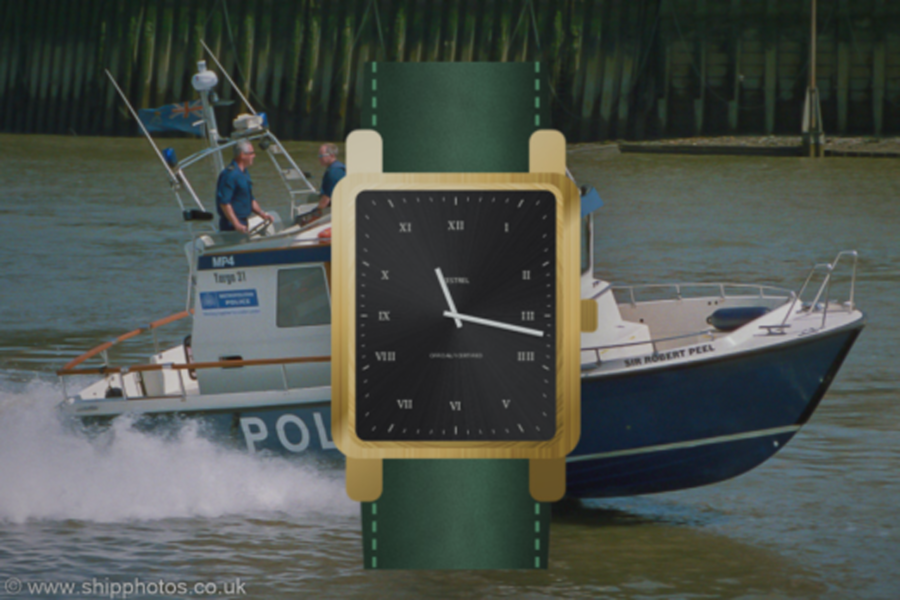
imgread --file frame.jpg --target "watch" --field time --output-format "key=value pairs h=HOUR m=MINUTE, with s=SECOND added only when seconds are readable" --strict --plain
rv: h=11 m=17
